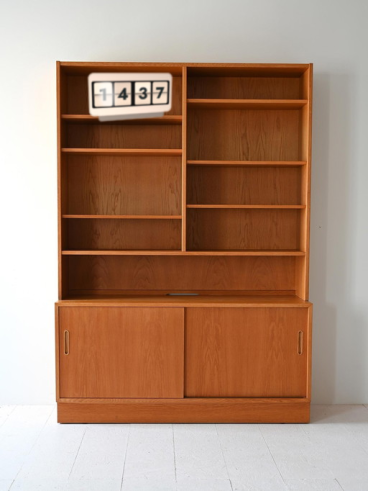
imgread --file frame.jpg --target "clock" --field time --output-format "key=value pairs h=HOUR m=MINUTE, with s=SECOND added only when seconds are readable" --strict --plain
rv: h=14 m=37
